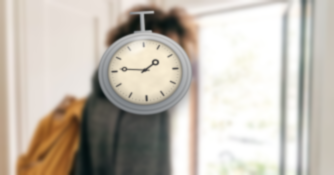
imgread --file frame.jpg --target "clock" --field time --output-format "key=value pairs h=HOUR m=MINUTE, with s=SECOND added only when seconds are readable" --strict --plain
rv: h=1 m=46
